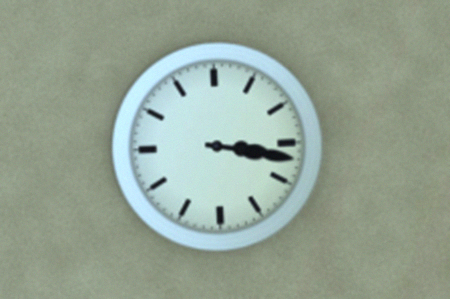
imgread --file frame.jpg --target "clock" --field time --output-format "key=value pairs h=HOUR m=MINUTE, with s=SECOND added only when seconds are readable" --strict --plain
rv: h=3 m=17
